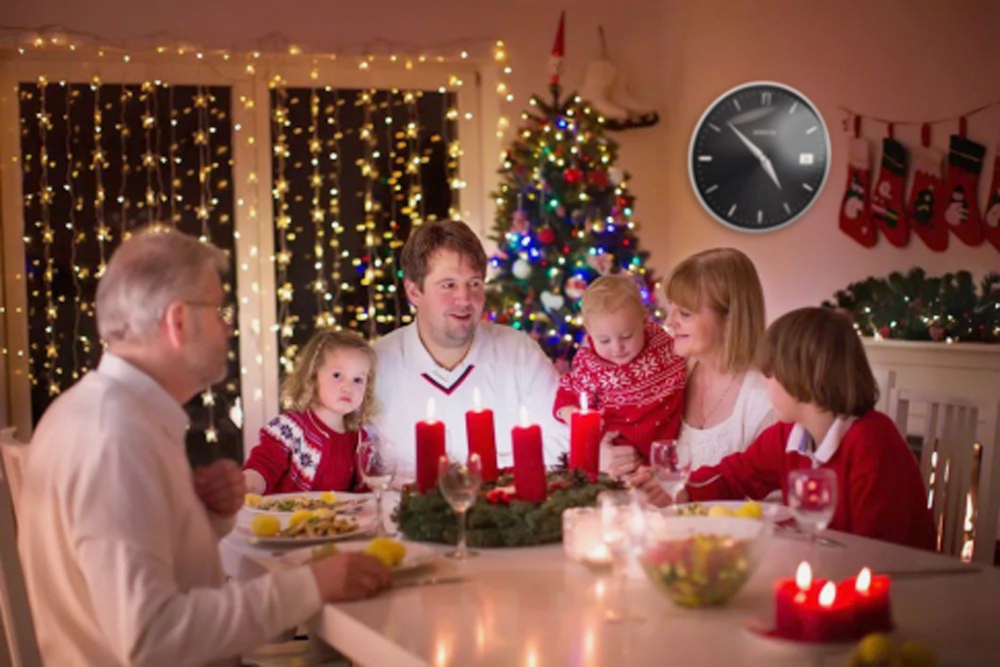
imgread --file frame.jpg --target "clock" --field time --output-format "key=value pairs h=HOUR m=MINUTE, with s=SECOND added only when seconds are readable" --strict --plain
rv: h=4 m=52
